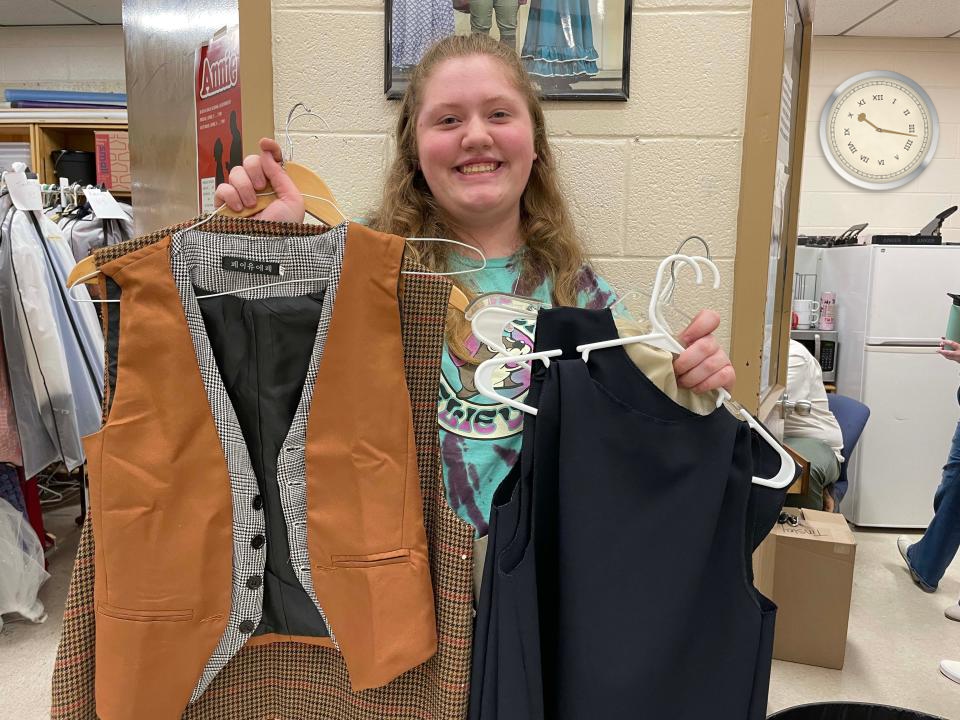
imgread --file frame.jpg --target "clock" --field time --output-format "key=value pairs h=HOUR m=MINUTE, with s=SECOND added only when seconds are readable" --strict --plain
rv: h=10 m=17
